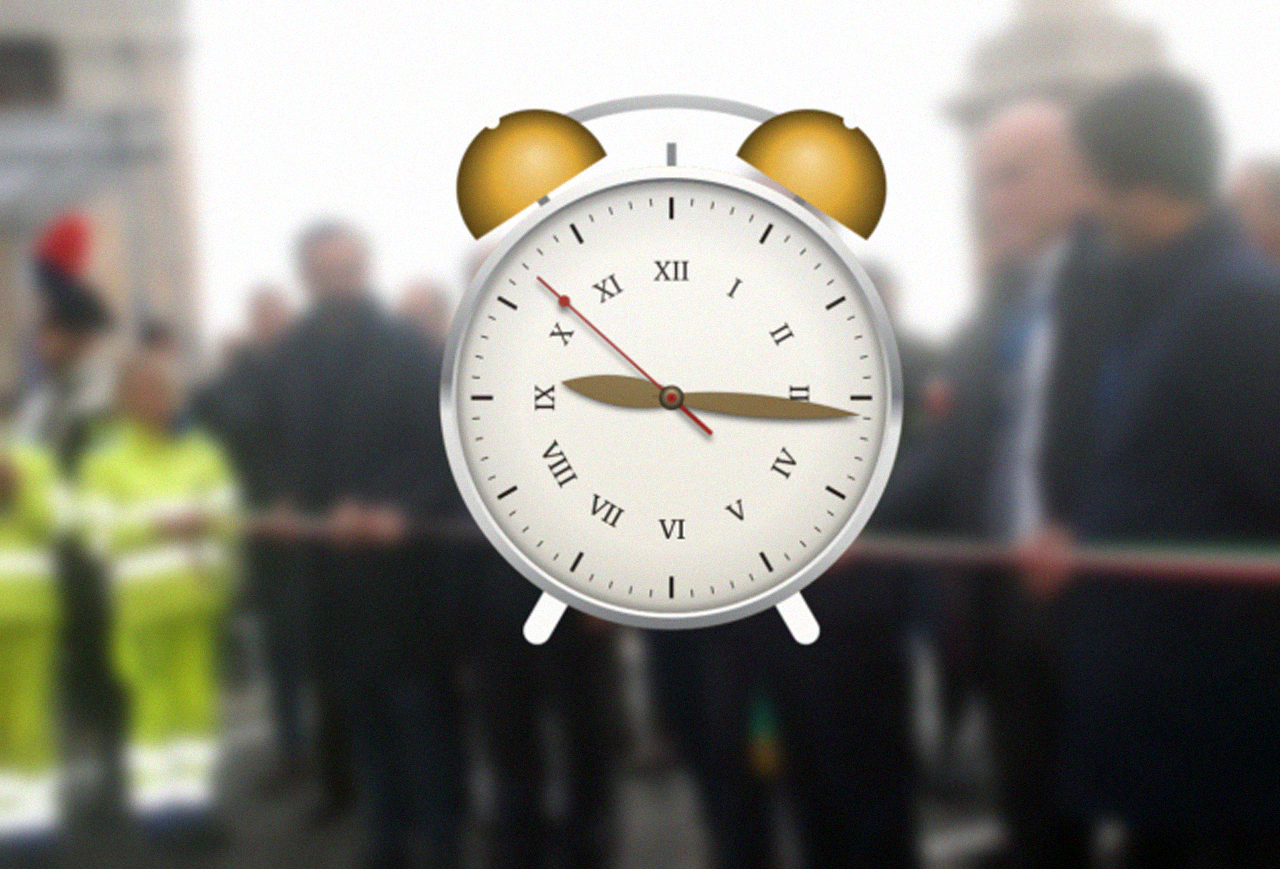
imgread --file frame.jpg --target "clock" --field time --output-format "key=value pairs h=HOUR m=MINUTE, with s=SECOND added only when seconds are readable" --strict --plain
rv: h=9 m=15 s=52
